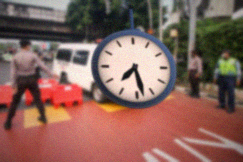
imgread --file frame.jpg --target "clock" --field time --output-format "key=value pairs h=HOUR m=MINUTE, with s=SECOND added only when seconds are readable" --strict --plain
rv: h=7 m=28
